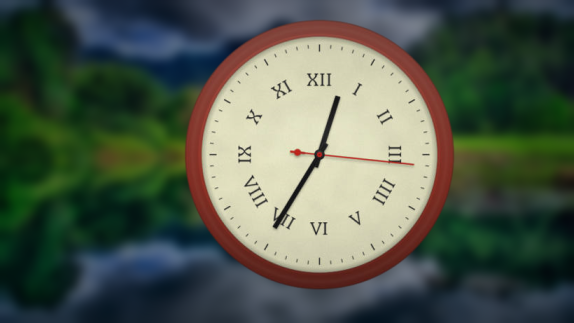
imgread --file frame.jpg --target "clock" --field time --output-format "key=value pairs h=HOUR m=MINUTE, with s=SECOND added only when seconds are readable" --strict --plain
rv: h=12 m=35 s=16
